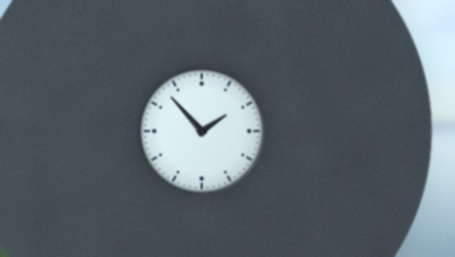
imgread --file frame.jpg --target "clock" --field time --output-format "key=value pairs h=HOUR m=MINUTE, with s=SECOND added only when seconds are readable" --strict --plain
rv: h=1 m=53
